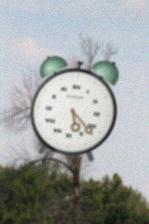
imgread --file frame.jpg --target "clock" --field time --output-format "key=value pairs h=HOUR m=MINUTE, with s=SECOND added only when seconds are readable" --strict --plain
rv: h=5 m=22
